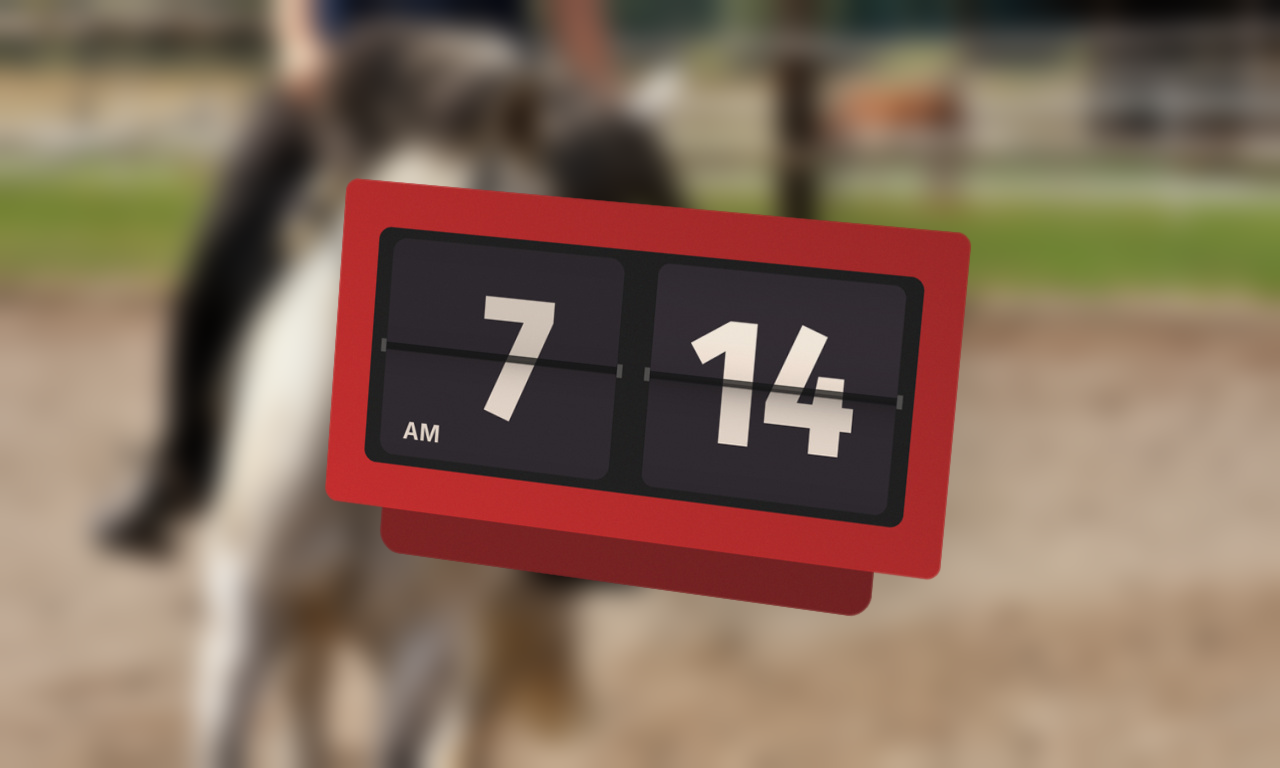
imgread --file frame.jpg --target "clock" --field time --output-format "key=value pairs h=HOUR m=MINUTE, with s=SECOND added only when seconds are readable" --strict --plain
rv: h=7 m=14
